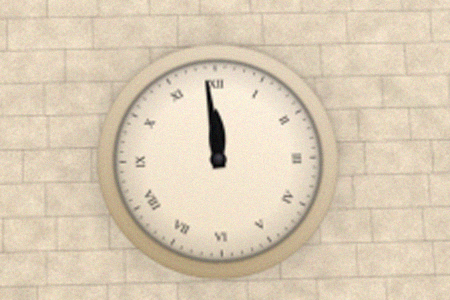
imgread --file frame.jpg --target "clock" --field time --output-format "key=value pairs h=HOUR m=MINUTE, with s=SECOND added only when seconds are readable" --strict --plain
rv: h=11 m=59
